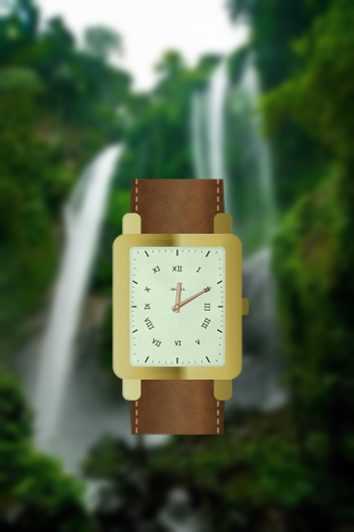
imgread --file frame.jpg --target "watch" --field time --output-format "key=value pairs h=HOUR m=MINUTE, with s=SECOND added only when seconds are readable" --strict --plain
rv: h=12 m=10
